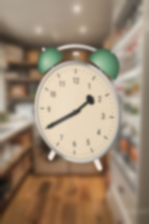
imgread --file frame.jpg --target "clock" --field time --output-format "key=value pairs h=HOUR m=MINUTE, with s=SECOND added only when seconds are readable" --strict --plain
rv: h=1 m=40
